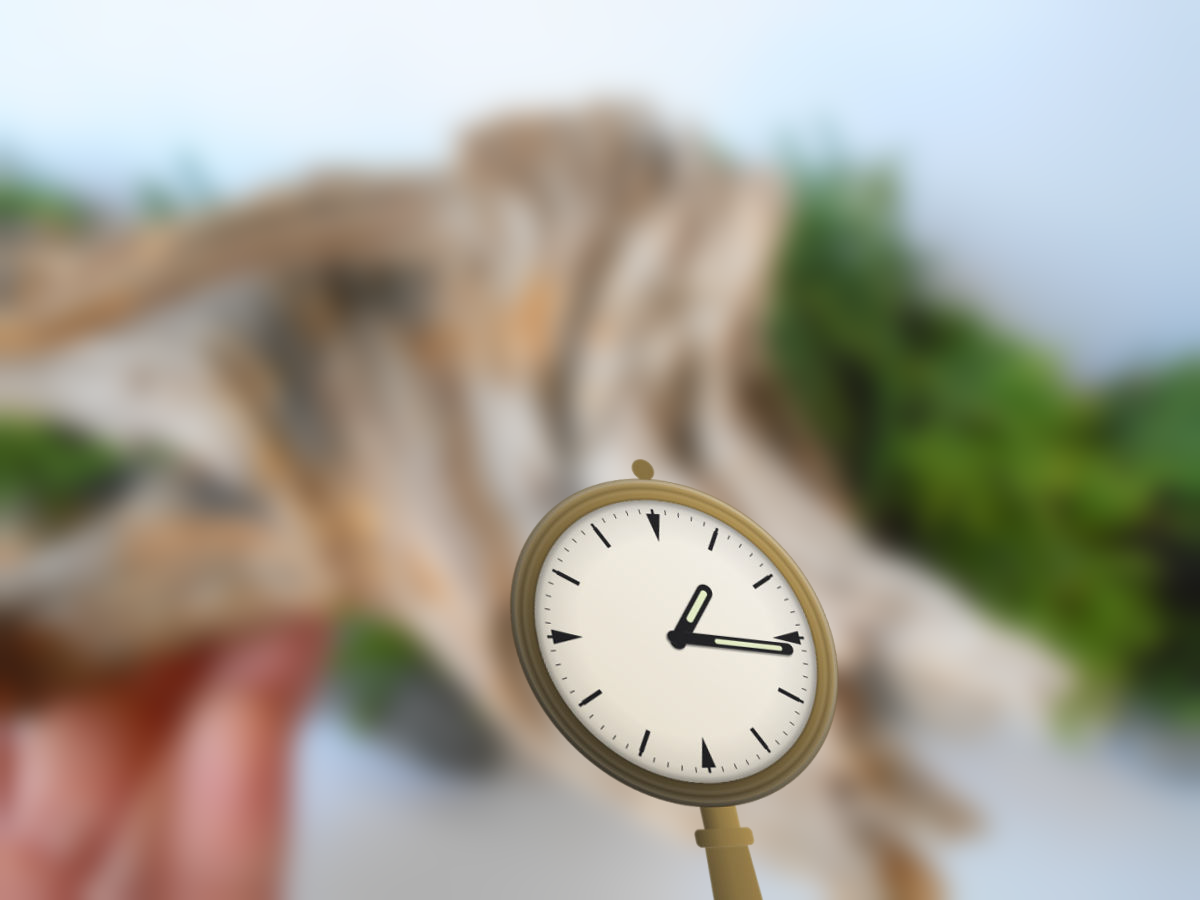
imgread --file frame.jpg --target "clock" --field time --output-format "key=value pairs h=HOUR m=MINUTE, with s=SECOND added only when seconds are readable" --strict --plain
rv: h=1 m=16
